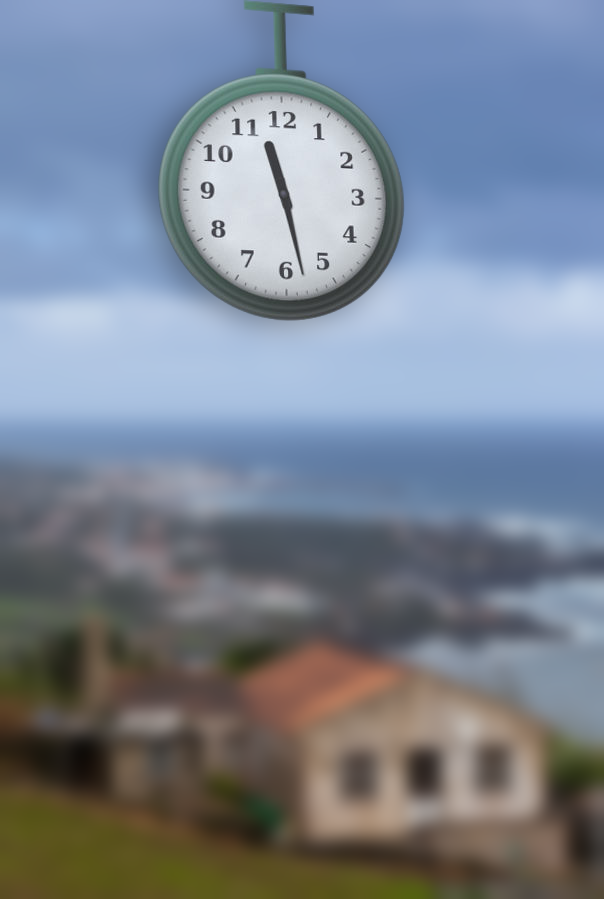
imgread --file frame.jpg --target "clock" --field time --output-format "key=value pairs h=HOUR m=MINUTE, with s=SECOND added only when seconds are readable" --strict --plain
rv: h=11 m=28
